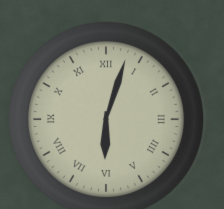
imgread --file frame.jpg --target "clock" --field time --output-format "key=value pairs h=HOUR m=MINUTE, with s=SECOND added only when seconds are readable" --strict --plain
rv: h=6 m=3
